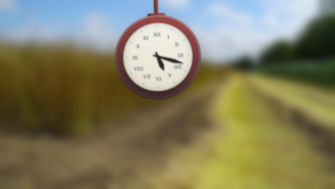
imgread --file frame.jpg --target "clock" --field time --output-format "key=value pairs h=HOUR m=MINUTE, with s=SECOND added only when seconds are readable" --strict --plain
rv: h=5 m=18
